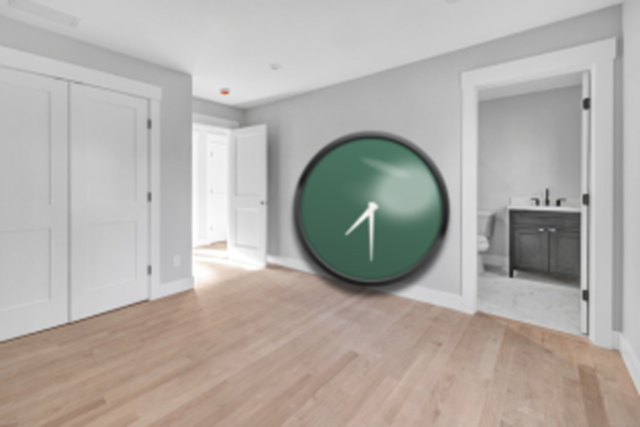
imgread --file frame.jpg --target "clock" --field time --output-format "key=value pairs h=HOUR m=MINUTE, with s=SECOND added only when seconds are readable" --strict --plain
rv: h=7 m=30
